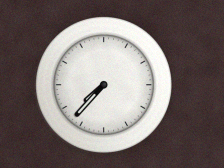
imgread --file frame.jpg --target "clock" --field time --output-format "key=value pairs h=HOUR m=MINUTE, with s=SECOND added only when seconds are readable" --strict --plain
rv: h=7 m=37
